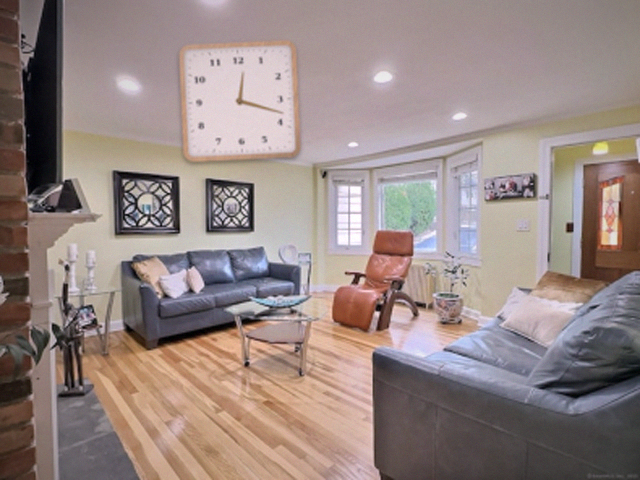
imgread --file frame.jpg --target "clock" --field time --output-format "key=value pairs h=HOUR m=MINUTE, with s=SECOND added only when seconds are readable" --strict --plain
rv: h=12 m=18
